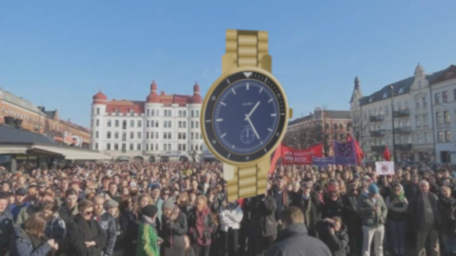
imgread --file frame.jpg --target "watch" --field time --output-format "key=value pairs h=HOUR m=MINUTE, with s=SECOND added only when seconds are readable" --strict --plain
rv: h=1 m=25
